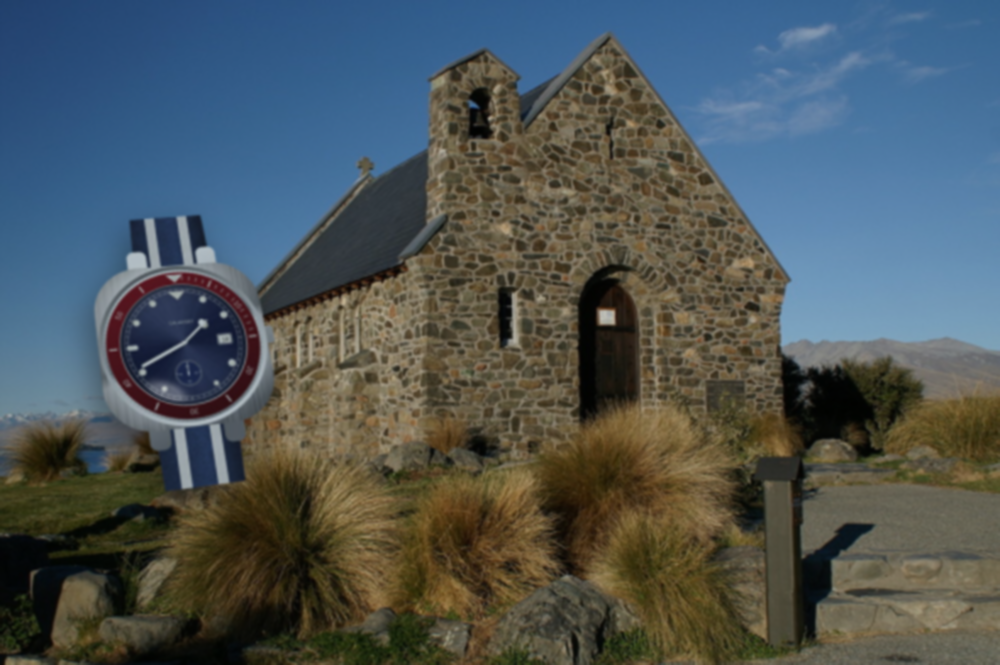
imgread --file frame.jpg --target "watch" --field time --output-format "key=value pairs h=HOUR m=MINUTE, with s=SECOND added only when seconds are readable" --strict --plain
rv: h=1 m=41
